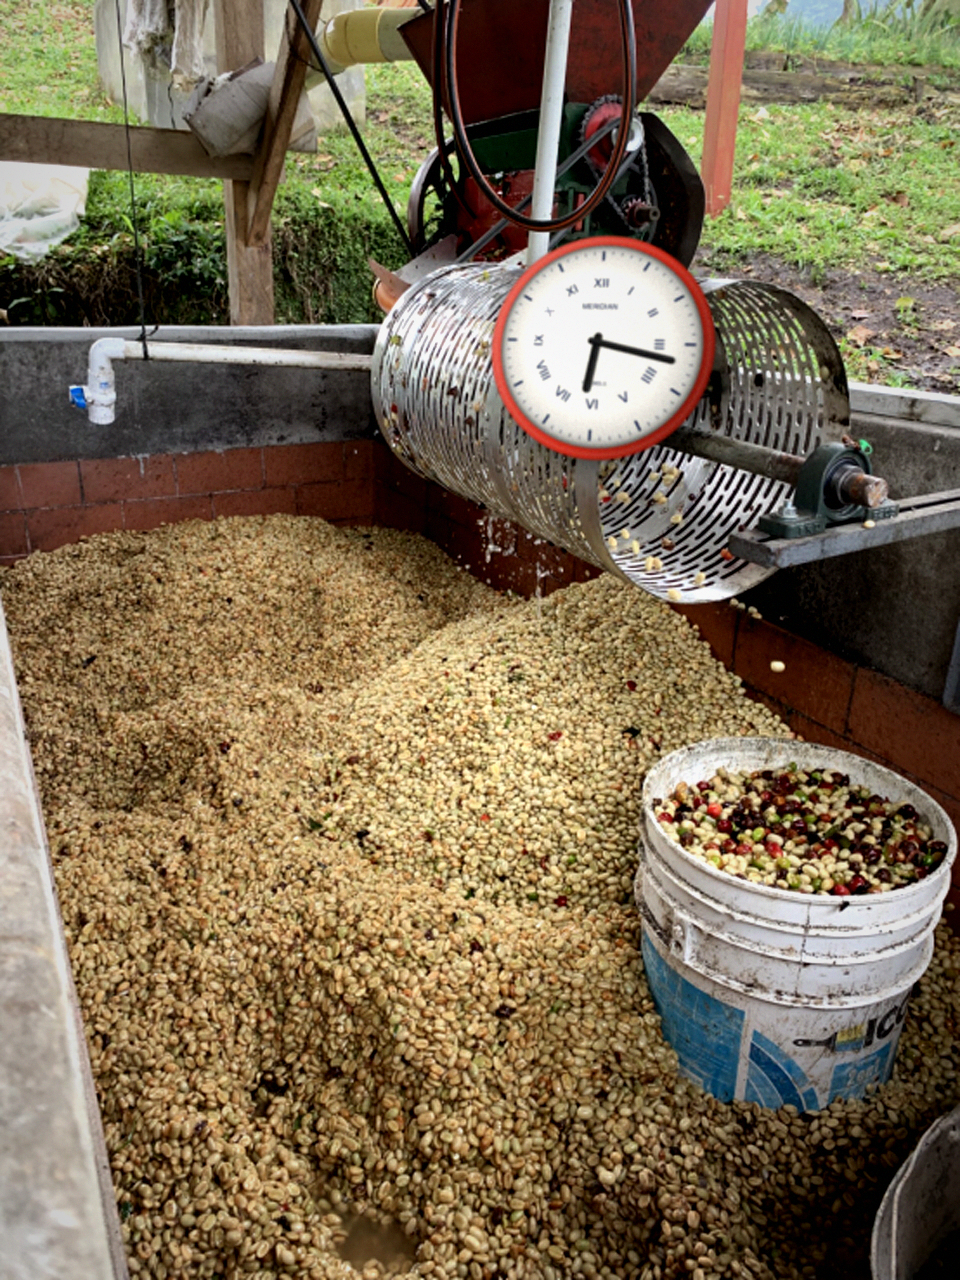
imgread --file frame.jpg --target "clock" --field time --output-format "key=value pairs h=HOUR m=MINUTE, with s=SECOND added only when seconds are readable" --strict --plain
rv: h=6 m=17
